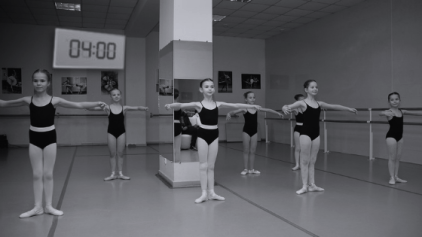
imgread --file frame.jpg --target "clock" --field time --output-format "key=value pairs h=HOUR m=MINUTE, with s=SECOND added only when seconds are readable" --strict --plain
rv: h=4 m=0
